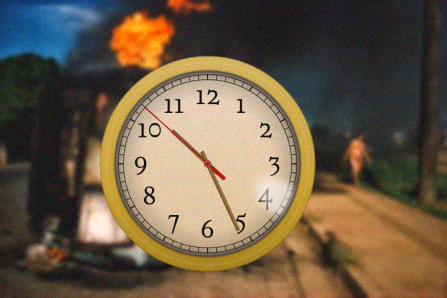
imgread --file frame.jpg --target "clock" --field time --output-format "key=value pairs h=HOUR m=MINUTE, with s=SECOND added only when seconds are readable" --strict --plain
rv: h=10 m=25 s=52
